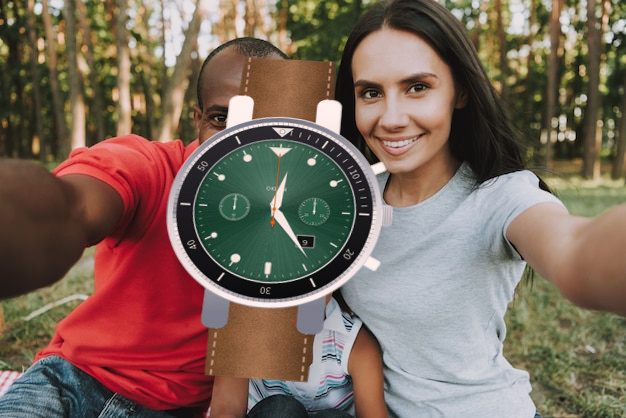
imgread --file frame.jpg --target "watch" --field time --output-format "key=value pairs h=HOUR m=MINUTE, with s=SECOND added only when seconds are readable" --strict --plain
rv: h=12 m=24
